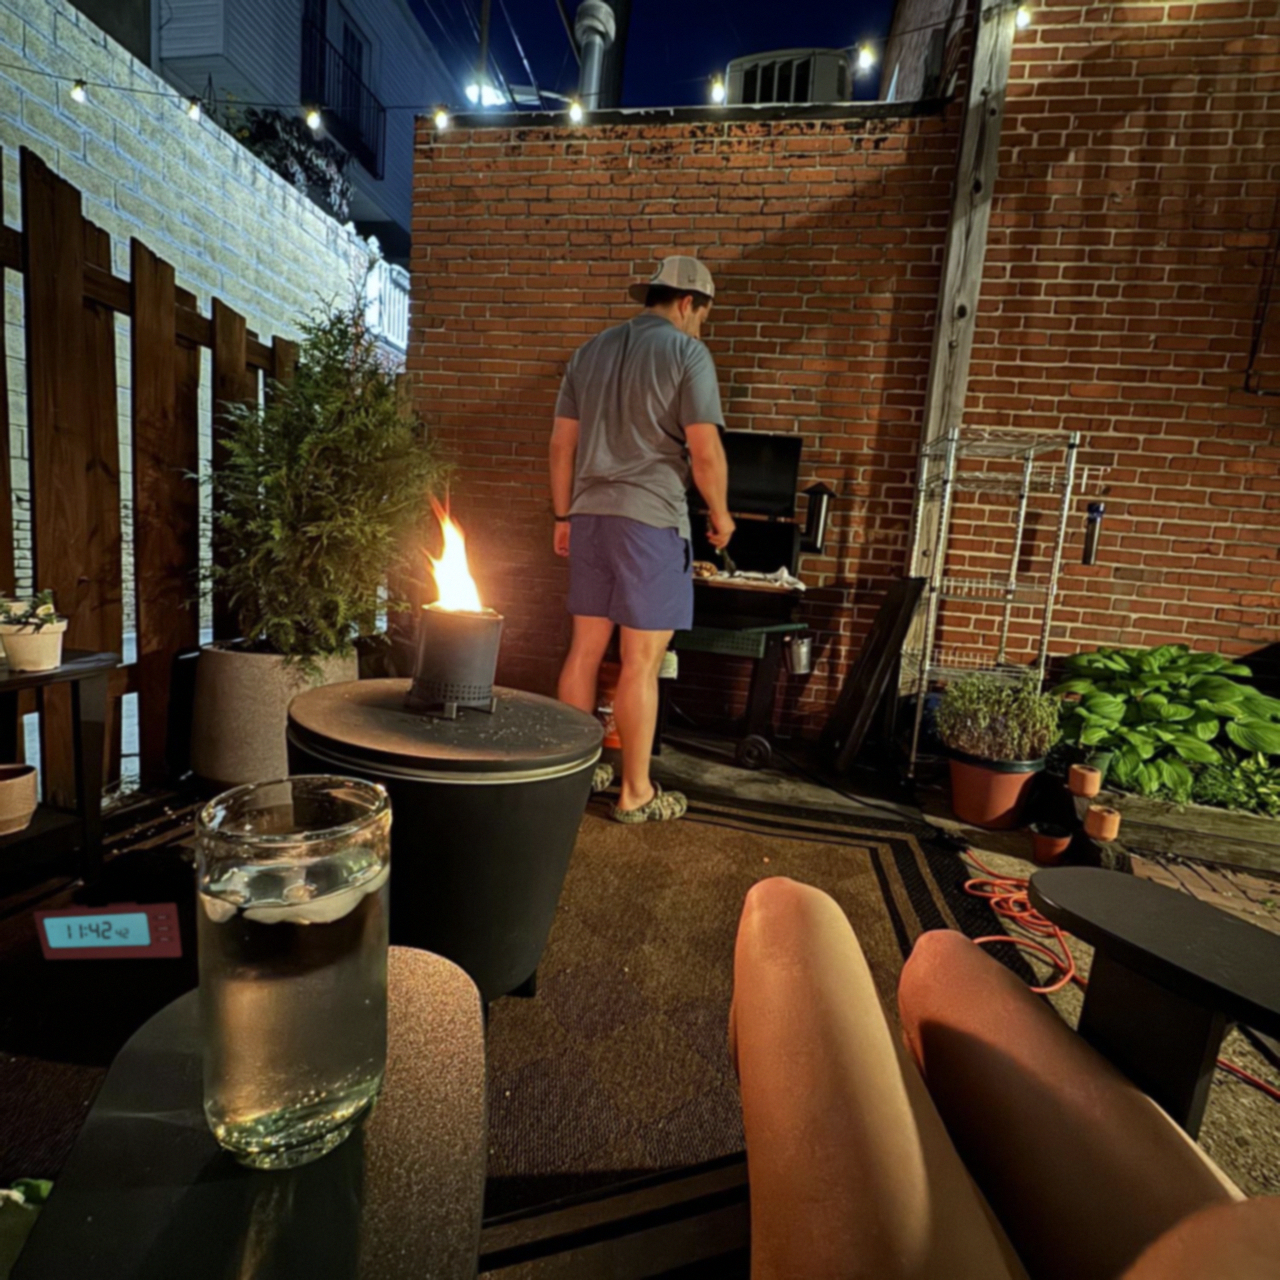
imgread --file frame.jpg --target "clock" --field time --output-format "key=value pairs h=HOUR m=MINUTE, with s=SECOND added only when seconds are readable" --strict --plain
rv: h=11 m=42
